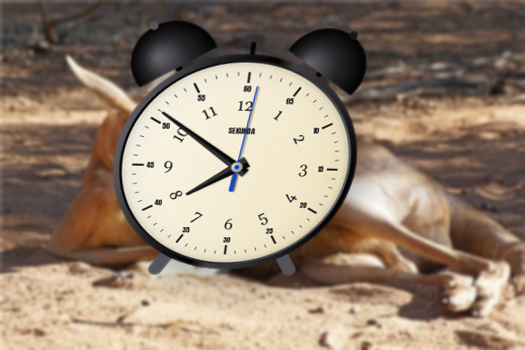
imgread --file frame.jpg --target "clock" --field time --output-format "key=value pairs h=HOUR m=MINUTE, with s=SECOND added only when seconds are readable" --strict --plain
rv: h=7 m=51 s=1
